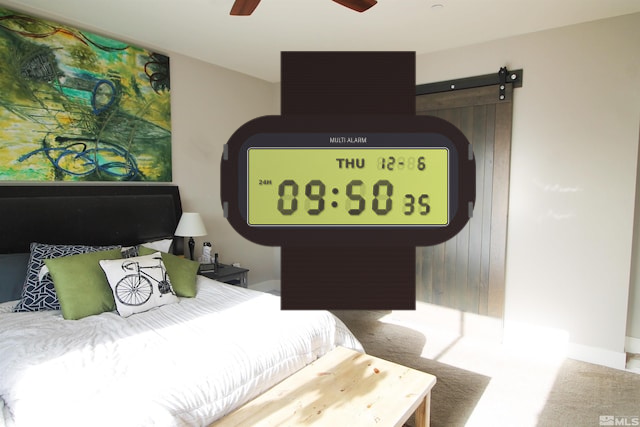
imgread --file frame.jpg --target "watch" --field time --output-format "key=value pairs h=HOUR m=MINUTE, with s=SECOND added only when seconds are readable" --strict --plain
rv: h=9 m=50 s=35
